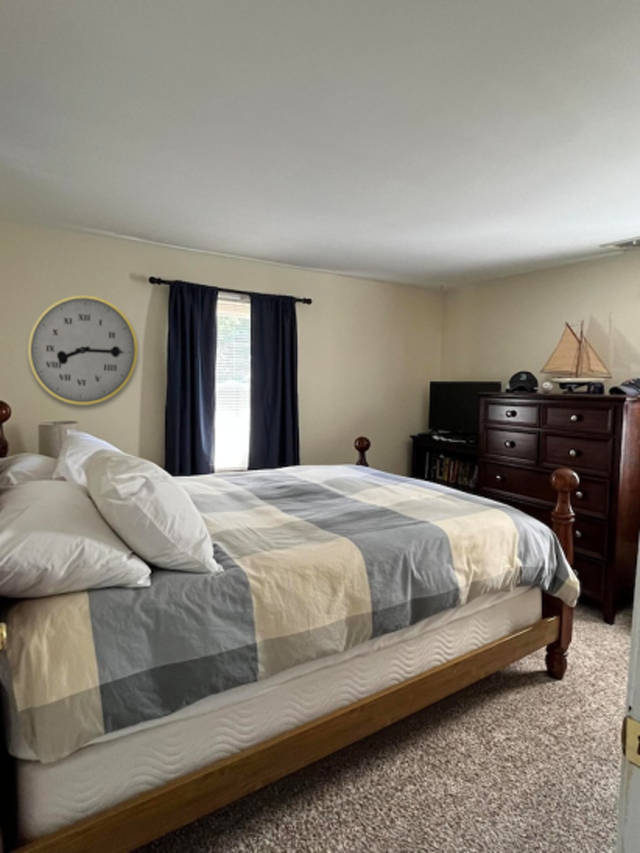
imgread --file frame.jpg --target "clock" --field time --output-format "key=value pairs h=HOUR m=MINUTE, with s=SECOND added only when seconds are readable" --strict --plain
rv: h=8 m=15
